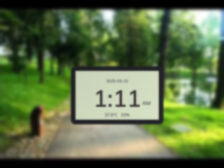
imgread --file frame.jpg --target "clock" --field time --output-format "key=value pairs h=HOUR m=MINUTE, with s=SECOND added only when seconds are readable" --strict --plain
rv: h=1 m=11
